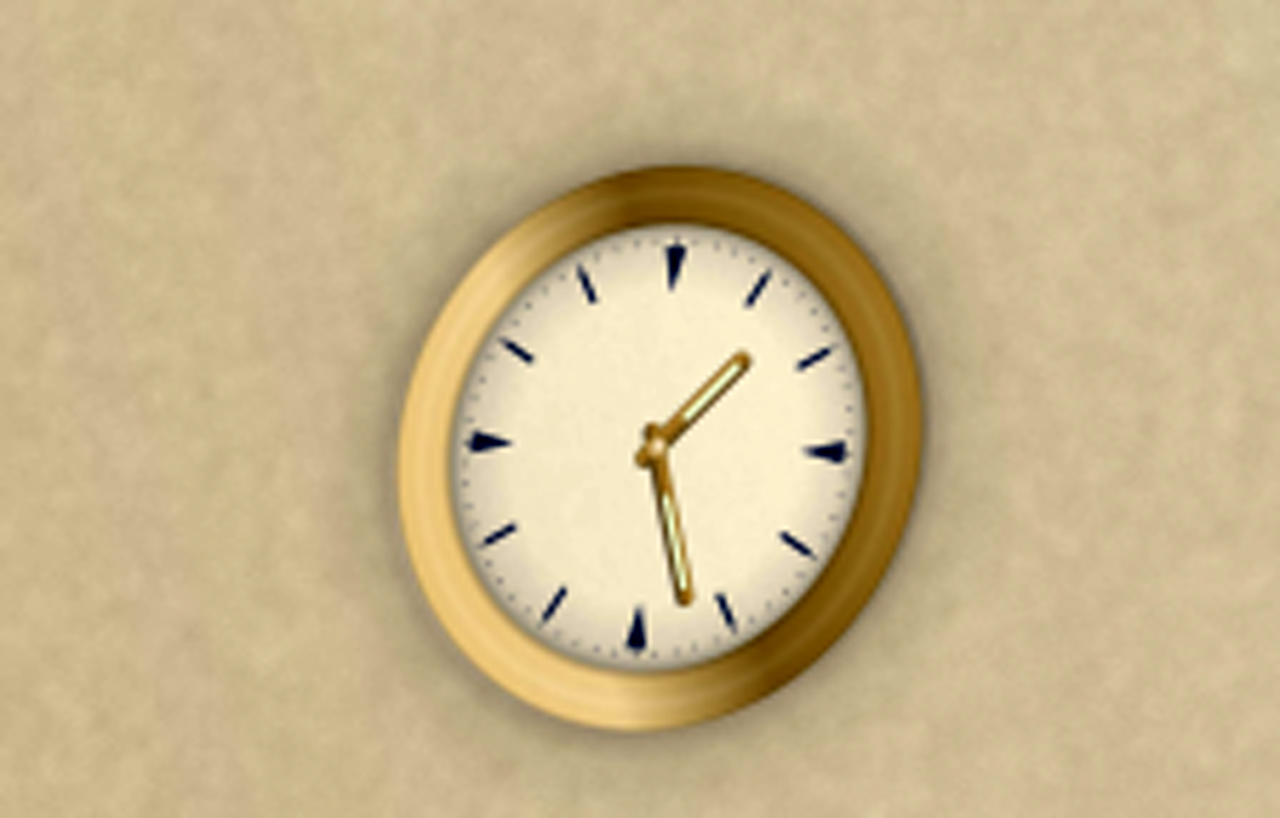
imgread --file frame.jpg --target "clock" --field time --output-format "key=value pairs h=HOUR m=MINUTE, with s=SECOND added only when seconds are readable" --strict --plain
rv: h=1 m=27
